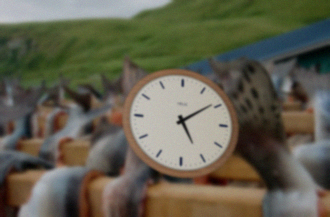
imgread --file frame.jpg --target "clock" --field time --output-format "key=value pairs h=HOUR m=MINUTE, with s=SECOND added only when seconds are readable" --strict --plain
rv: h=5 m=9
